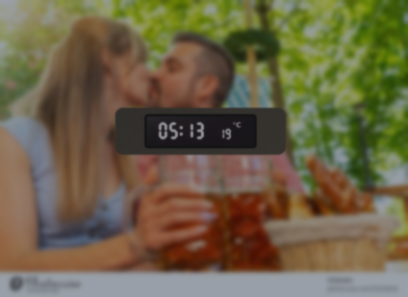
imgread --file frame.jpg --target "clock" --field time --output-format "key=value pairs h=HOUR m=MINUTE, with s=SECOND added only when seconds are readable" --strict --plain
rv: h=5 m=13
